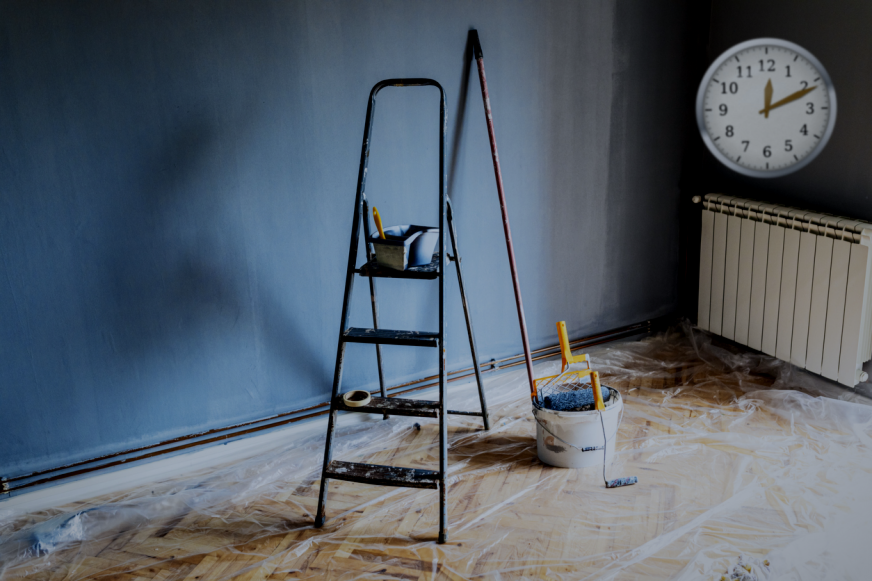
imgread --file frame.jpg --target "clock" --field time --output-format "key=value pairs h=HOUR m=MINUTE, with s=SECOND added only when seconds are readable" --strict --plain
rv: h=12 m=11
